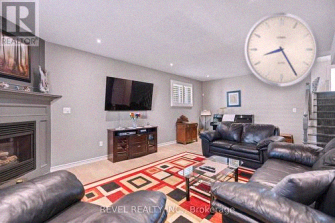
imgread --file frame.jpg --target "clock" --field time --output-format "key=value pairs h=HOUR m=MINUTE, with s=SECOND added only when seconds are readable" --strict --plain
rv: h=8 m=25
